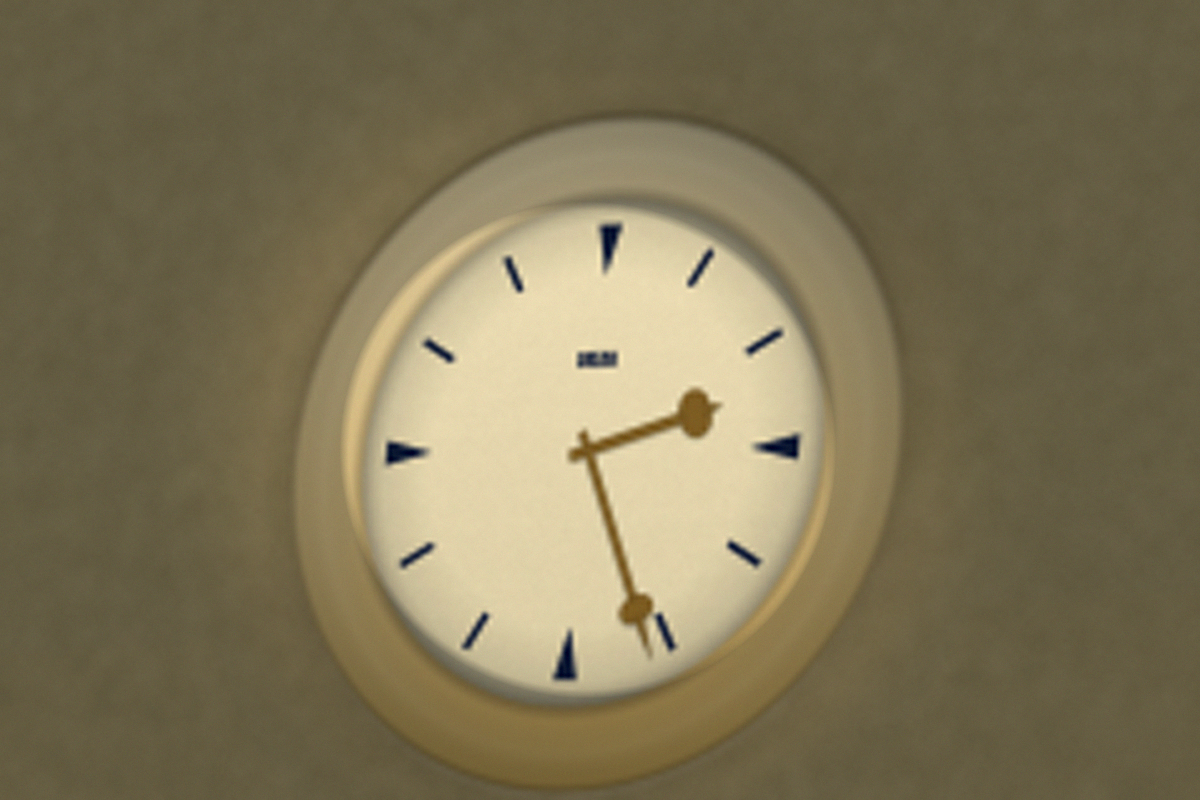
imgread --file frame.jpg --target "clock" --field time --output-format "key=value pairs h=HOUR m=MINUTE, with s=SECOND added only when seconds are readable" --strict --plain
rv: h=2 m=26
